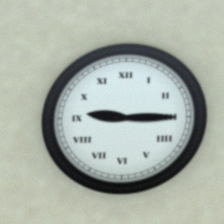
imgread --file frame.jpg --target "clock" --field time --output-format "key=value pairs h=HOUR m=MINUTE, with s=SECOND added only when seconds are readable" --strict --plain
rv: h=9 m=15
